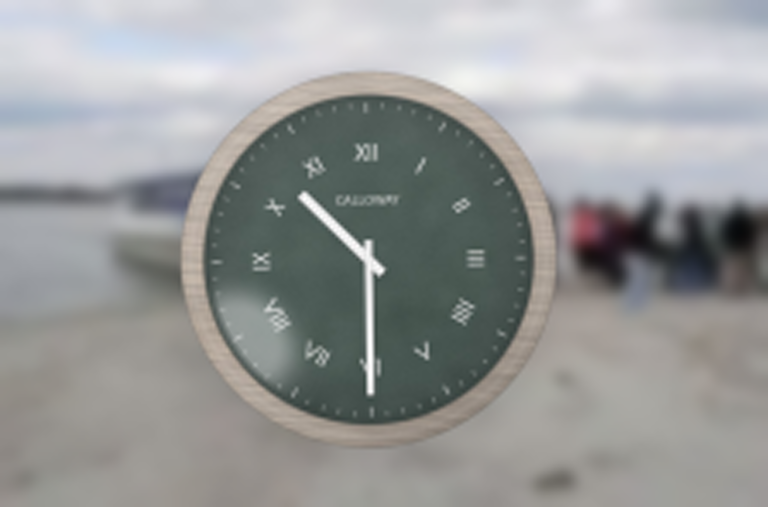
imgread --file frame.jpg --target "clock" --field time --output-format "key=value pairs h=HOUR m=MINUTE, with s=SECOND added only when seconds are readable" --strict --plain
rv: h=10 m=30
